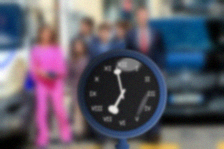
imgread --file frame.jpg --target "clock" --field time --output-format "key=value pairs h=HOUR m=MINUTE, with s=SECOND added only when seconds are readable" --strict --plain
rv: h=6 m=58
